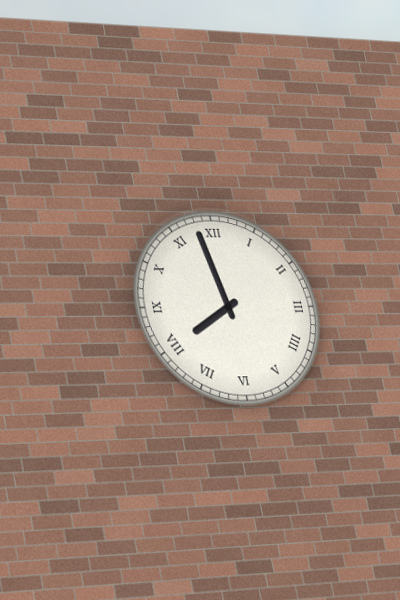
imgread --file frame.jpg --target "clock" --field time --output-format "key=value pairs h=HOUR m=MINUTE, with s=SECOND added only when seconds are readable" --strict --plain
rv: h=7 m=58
